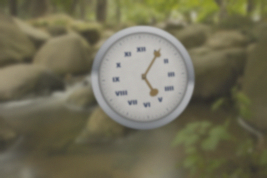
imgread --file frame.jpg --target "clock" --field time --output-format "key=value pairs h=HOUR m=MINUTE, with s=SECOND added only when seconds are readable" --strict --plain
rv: h=5 m=6
